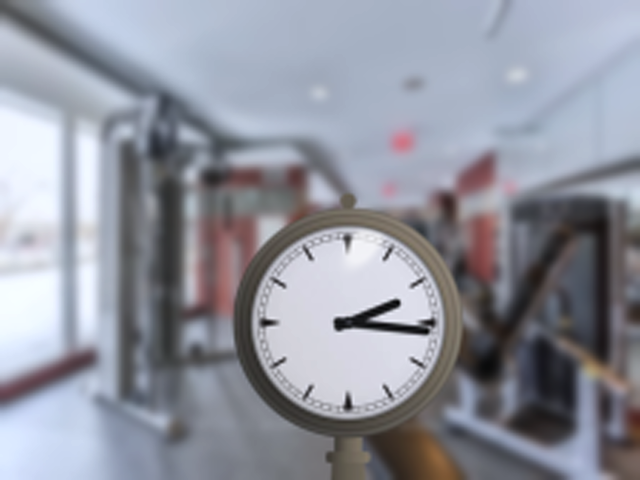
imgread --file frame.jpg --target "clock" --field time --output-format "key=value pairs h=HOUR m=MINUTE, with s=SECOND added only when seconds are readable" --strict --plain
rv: h=2 m=16
